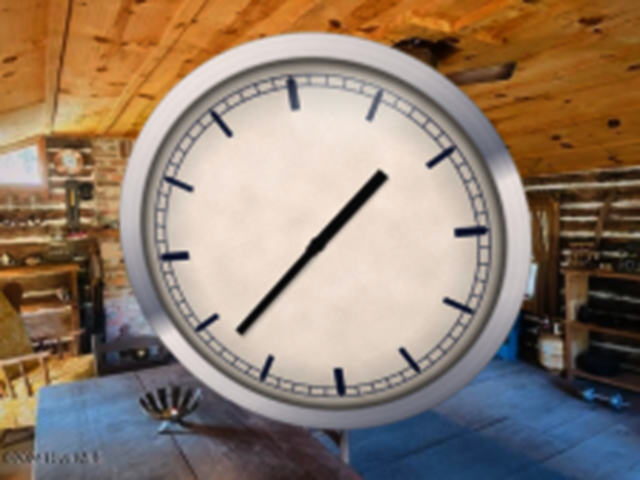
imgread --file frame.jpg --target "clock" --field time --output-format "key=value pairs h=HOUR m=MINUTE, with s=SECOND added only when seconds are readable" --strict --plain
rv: h=1 m=38
